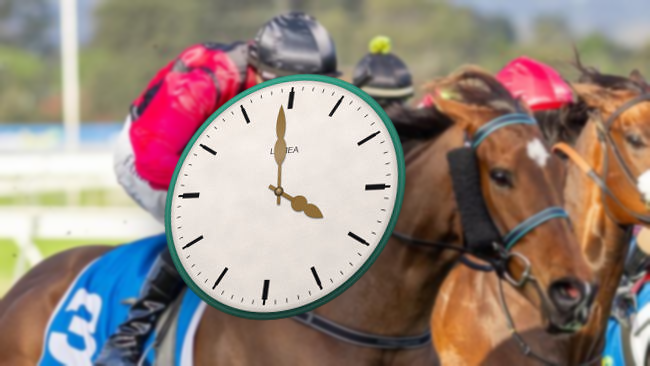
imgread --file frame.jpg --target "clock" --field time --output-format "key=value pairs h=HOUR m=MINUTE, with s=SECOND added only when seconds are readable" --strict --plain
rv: h=3 m=59
